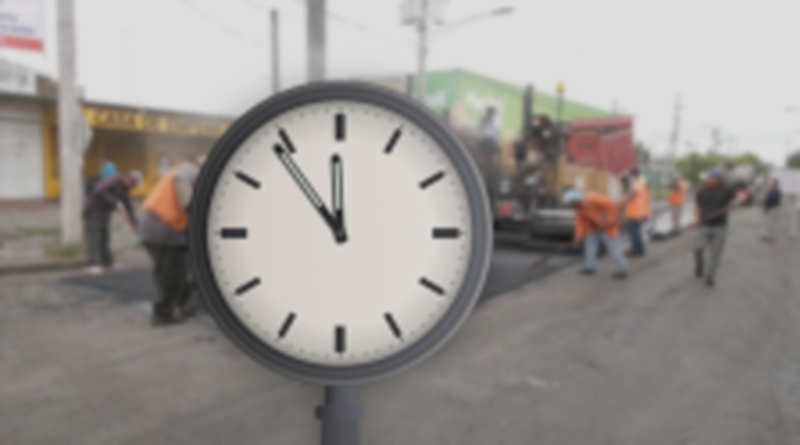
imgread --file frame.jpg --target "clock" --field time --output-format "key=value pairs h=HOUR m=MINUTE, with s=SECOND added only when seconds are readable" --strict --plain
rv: h=11 m=54
